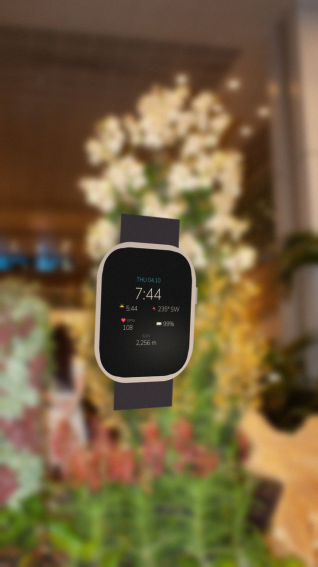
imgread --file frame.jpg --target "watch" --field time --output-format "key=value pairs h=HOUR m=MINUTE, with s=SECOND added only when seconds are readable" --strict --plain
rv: h=7 m=44
